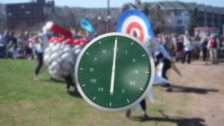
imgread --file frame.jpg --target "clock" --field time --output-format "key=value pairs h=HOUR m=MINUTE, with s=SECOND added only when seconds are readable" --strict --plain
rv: h=6 m=0
